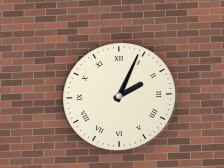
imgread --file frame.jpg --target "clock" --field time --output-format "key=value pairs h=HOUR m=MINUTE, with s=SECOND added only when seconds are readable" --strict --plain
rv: h=2 m=4
